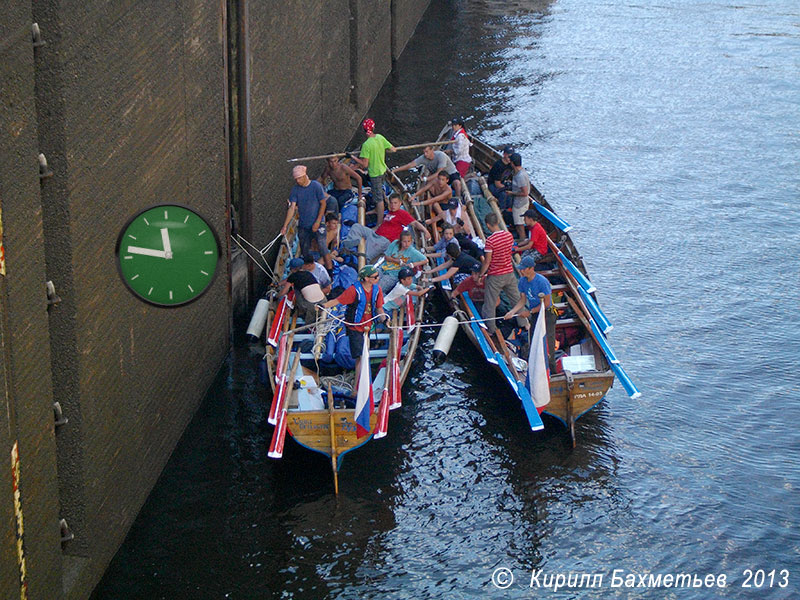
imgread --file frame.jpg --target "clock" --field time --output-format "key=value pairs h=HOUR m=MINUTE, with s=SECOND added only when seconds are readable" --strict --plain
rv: h=11 m=47
